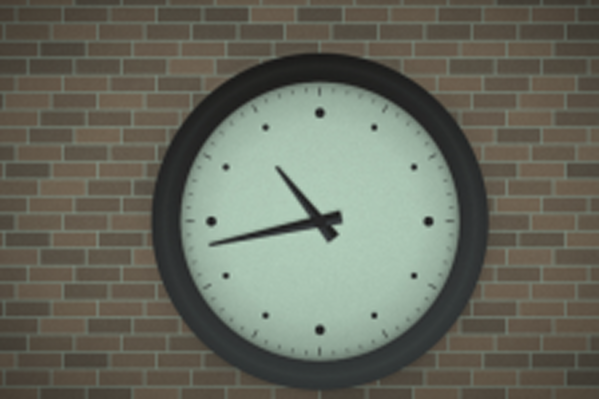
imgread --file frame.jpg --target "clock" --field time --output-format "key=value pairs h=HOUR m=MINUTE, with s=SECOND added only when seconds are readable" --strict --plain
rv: h=10 m=43
